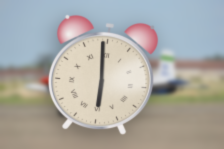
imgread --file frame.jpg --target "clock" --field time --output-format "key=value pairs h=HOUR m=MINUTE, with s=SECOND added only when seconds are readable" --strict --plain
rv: h=5 m=59
